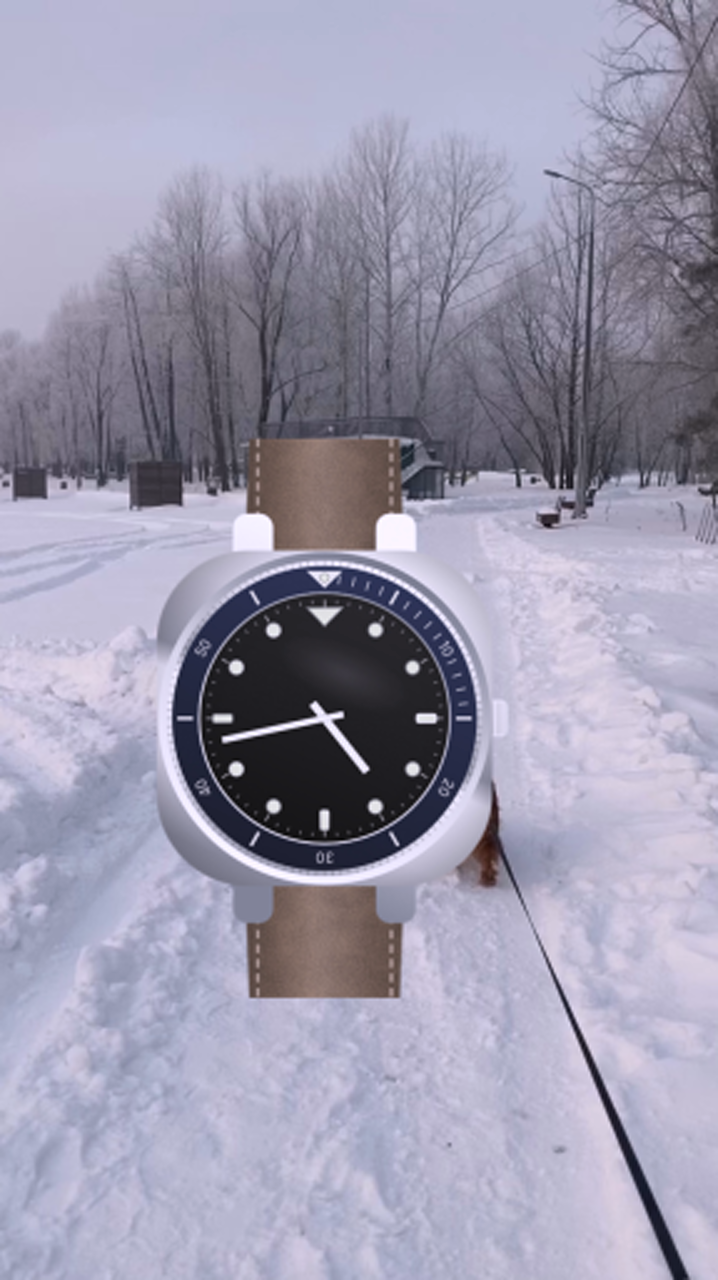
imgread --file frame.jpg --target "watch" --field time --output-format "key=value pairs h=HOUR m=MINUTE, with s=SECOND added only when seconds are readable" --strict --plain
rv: h=4 m=43
